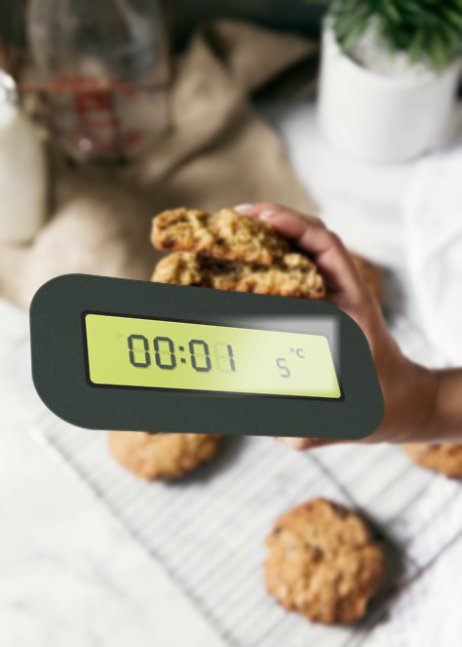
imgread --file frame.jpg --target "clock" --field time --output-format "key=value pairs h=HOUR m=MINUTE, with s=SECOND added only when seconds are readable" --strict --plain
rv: h=0 m=1
